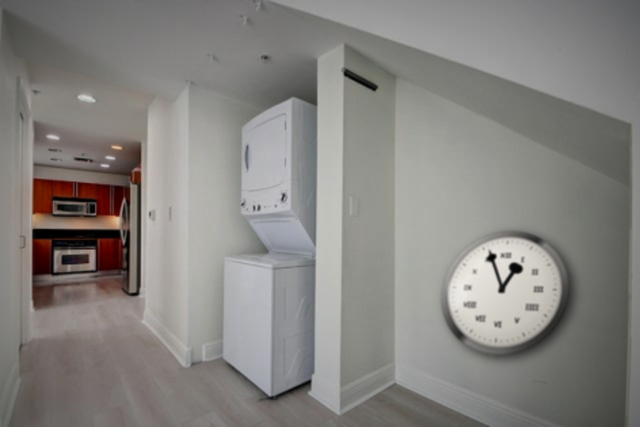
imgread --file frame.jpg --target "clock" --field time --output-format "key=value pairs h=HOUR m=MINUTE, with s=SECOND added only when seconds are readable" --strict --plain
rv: h=12 m=56
